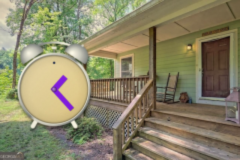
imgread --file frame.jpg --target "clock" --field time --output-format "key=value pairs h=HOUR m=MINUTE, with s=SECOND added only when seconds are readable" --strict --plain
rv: h=1 m=23
